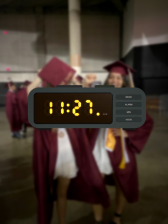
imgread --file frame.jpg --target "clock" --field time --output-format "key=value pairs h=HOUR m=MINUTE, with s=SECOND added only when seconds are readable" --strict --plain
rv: h=11 m=27
